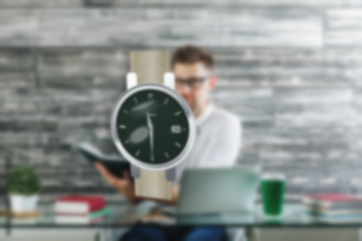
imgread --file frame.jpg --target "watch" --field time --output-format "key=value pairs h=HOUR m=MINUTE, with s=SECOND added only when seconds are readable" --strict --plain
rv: h=11 m=30
